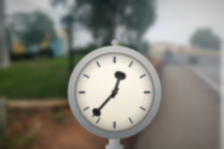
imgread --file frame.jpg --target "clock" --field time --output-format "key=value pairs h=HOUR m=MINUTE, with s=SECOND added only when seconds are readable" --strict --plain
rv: h=12 m=37
